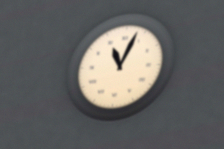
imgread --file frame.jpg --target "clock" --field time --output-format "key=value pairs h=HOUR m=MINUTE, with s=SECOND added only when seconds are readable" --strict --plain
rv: h=11 m=3
